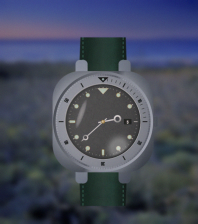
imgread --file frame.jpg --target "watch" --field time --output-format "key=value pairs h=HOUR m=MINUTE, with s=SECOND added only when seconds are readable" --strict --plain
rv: h=2 m=38
